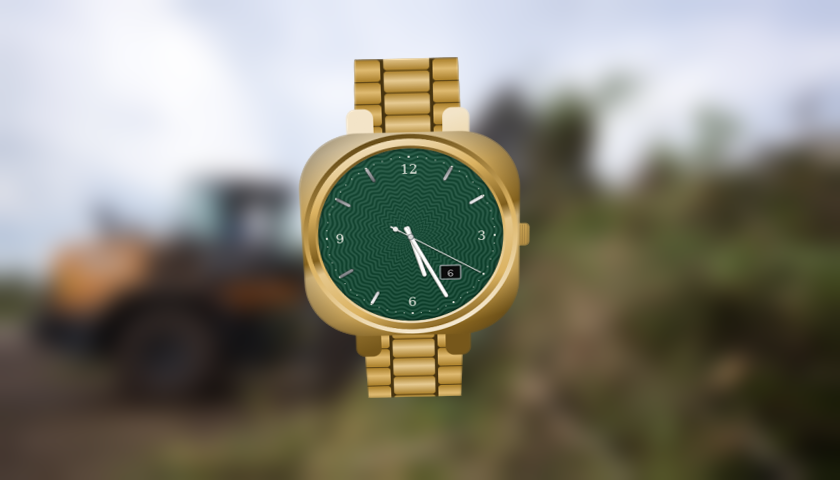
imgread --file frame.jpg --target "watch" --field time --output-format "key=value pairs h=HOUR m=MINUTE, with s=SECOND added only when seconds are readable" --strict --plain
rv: h=5 m=25 s=20
